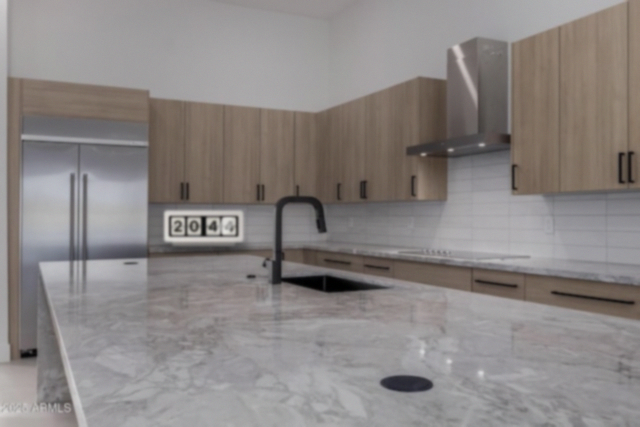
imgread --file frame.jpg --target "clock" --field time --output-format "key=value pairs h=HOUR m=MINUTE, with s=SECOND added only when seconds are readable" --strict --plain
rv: h=20 m=44
